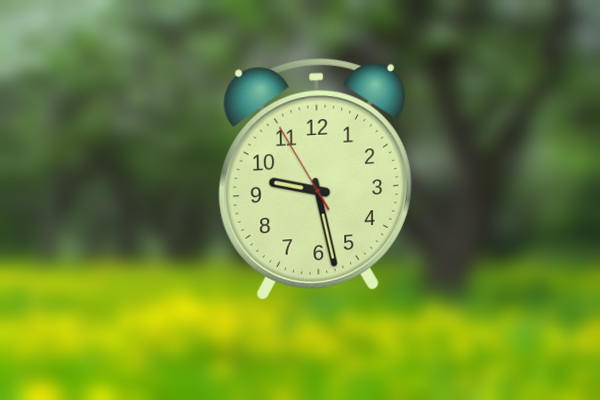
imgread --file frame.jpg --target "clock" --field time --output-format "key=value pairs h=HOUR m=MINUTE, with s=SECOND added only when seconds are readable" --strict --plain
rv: h=9 m=27 s=55
